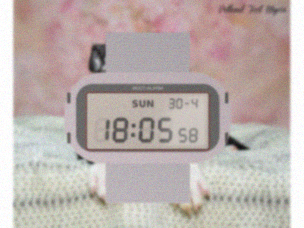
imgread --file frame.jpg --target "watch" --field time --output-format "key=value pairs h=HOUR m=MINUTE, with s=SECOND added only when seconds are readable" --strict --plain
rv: h=18 m=5 s=58
